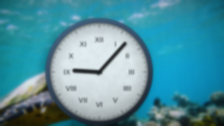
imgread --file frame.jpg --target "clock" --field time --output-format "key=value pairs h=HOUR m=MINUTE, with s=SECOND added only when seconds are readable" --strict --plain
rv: h=9 m=7
